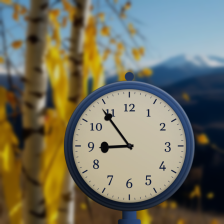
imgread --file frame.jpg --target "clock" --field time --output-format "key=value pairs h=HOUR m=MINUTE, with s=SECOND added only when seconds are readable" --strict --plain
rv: h=8 m=54
